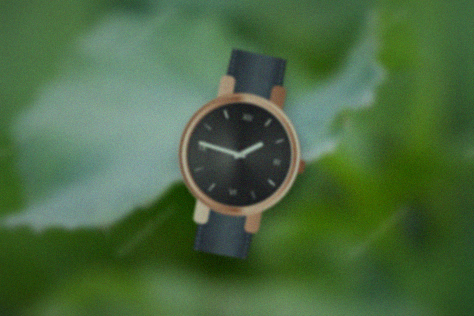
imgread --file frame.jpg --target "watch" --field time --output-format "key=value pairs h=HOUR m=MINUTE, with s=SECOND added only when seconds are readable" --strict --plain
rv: h=1 m=46
